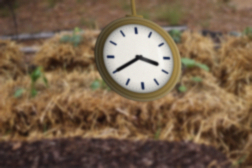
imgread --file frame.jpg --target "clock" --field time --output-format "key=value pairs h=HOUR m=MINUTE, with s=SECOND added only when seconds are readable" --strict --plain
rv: h=3 m=40
